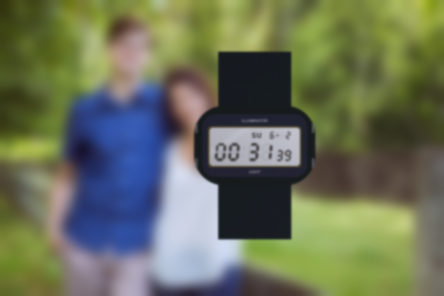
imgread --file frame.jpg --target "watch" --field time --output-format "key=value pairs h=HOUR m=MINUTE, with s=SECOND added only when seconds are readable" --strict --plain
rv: h=0 m=31 s=39
